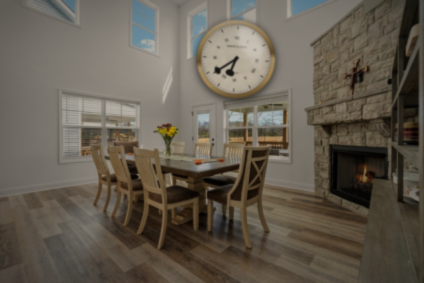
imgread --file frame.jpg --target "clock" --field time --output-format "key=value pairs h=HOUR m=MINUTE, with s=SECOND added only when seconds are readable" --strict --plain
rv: h=6 m=39
